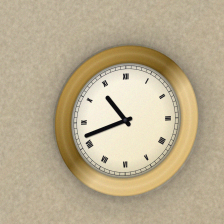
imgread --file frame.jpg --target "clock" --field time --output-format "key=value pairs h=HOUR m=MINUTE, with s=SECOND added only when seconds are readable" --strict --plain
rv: h=10 m=42
